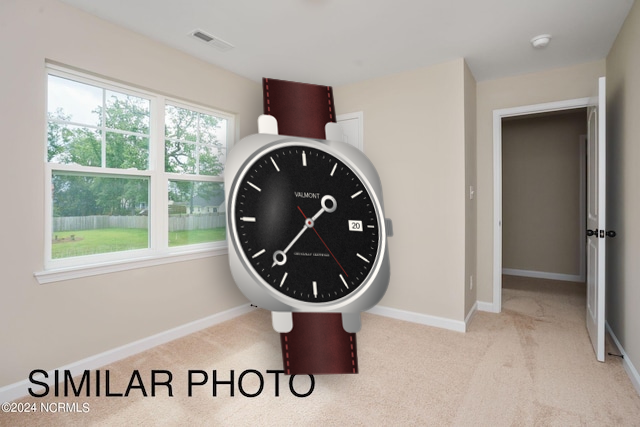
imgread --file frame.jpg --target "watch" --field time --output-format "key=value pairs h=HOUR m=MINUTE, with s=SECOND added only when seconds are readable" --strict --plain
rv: h=1 m=37 s=24
